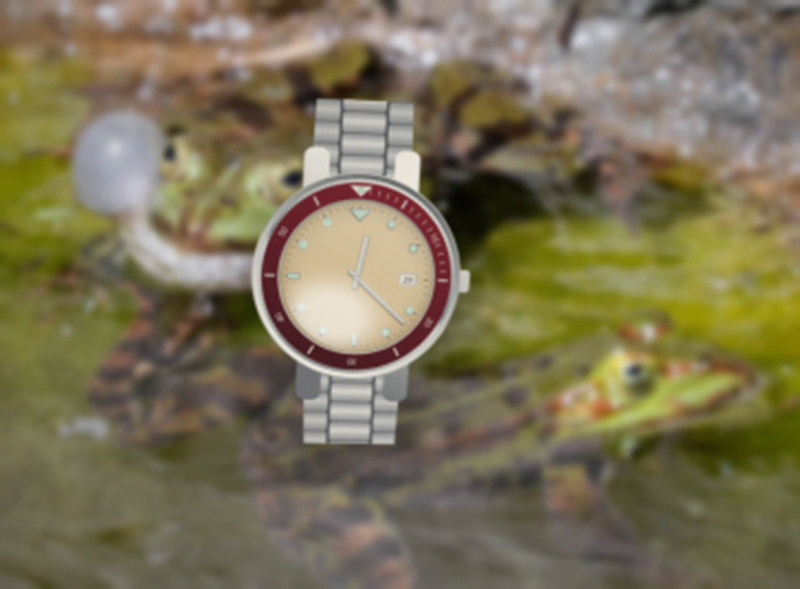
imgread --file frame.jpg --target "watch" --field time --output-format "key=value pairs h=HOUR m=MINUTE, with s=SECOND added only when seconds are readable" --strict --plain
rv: h=12 m=22
